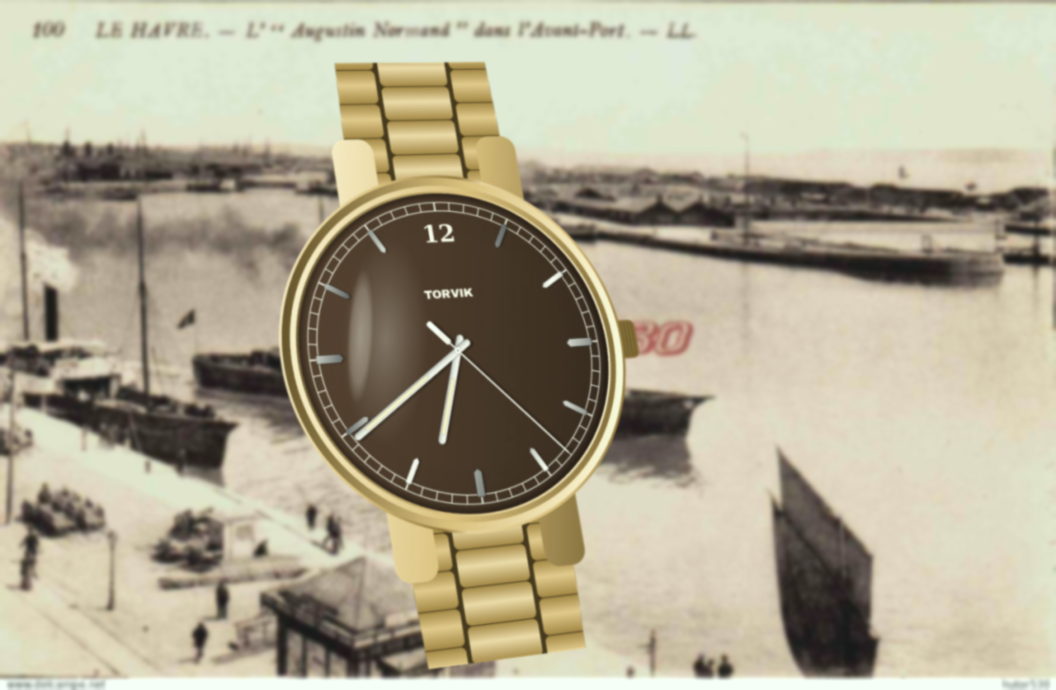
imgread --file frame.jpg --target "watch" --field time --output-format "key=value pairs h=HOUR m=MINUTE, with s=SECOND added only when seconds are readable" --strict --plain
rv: h=6 m=39 s=23
